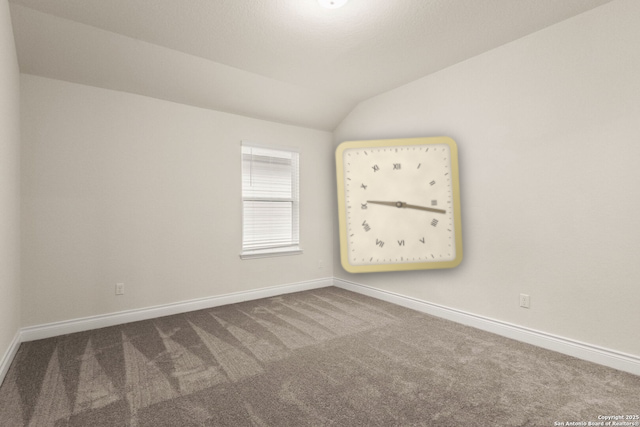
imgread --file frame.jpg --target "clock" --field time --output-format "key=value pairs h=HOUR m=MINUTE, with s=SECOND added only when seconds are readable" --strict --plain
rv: h=9 m=17
